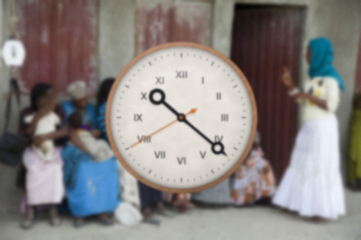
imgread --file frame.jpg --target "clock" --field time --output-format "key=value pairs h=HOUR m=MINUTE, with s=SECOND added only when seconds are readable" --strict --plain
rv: h=10 m=21 s=40
